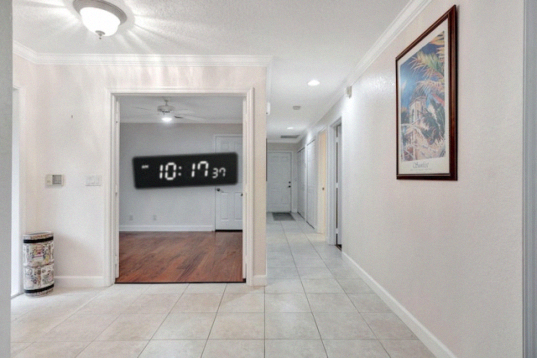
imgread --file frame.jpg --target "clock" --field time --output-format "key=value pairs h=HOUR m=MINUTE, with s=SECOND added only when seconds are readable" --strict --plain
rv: h=10 m=17
